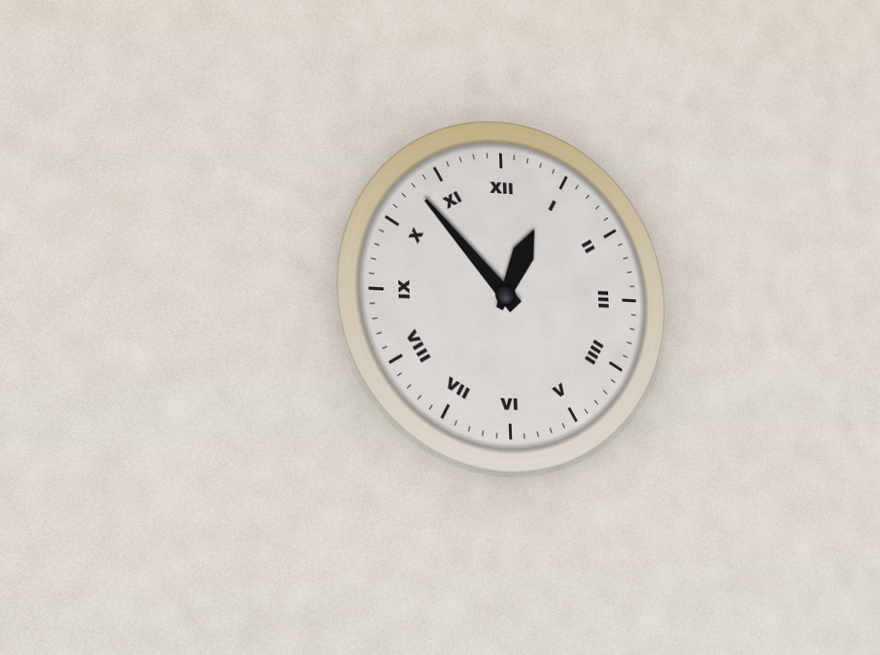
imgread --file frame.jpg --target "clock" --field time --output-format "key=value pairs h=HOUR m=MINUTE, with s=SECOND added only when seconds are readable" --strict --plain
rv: h=12 m=53
